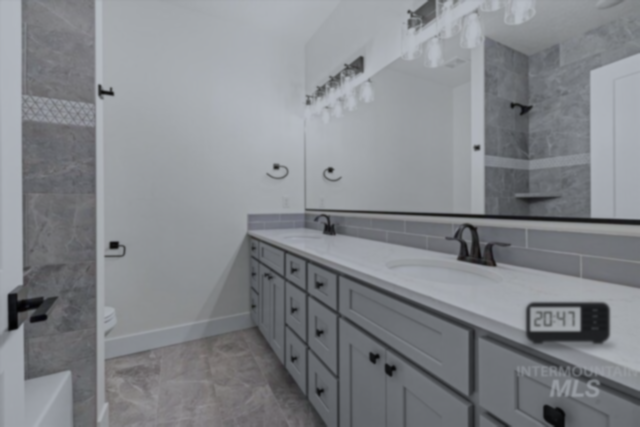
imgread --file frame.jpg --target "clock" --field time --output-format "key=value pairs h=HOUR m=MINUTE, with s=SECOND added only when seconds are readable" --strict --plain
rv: h=20 m=47
